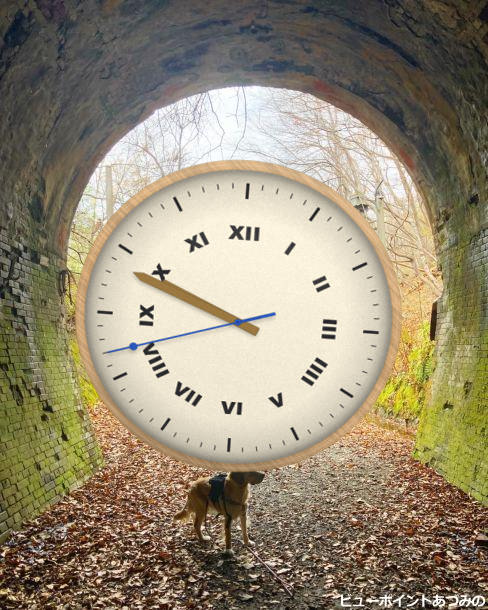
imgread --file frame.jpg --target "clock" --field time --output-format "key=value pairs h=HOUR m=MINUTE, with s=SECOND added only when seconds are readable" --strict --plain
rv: h=9 m=48 s=42
